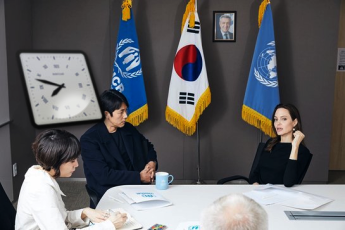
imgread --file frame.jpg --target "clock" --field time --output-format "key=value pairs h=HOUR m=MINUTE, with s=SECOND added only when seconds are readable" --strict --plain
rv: h=7 m=48
